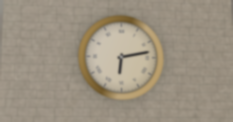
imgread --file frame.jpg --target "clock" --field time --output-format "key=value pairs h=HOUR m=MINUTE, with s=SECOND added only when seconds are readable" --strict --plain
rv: h=6 m=13
